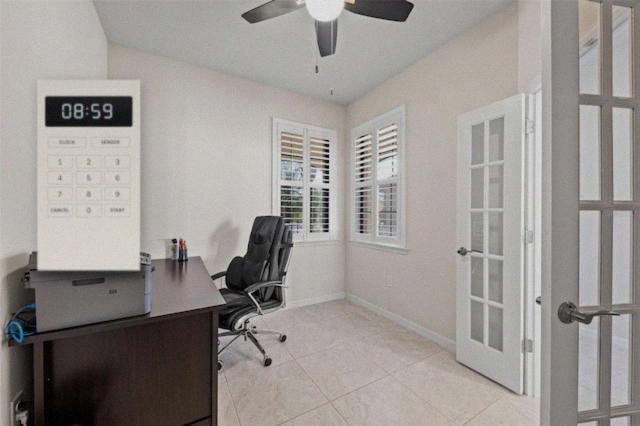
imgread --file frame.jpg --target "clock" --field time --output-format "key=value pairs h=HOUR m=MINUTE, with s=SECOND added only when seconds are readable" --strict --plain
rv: h=8 m=59
